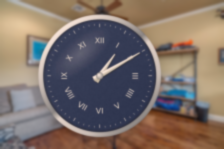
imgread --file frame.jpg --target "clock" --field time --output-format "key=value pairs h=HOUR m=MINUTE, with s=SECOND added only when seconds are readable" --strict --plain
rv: h=1 m=10
